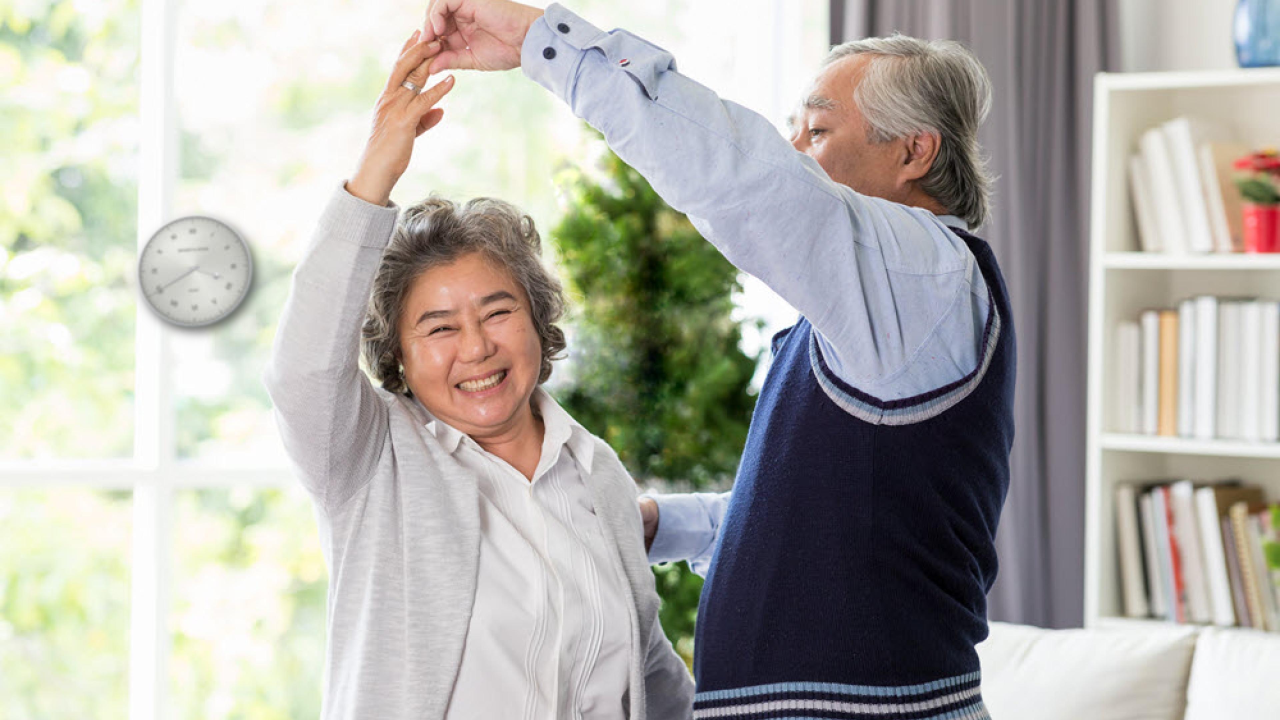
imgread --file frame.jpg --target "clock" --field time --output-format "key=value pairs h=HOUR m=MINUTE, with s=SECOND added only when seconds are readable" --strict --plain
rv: h=3 m=40
